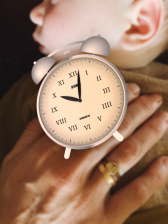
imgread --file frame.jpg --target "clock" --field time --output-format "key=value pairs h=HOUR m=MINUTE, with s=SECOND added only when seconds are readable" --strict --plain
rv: h=10 m=2
